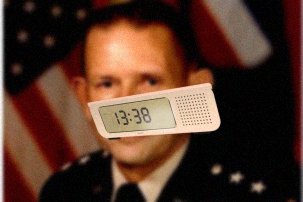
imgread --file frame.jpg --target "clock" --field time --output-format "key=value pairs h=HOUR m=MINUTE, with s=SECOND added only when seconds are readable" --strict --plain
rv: h=13 m=38
